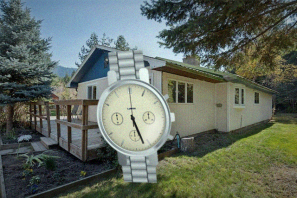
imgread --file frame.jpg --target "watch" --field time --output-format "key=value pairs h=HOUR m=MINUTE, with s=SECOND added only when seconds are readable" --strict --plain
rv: h=5 m=27
